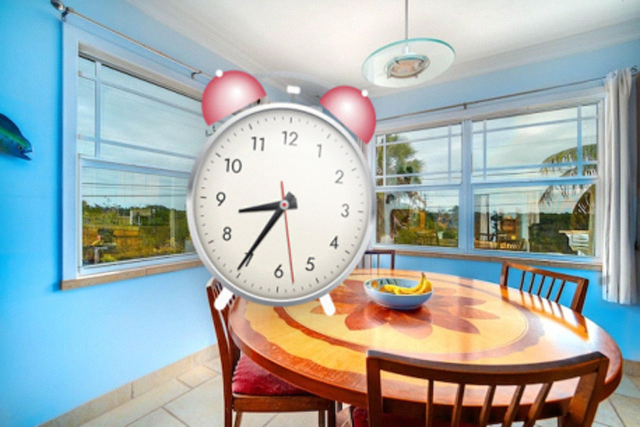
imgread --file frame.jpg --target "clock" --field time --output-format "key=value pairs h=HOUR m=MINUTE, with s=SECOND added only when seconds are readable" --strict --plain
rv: h=8 m=35 s=28
